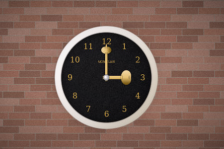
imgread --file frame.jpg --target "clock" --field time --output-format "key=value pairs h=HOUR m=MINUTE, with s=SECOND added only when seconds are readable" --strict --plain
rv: h=3 m=0
